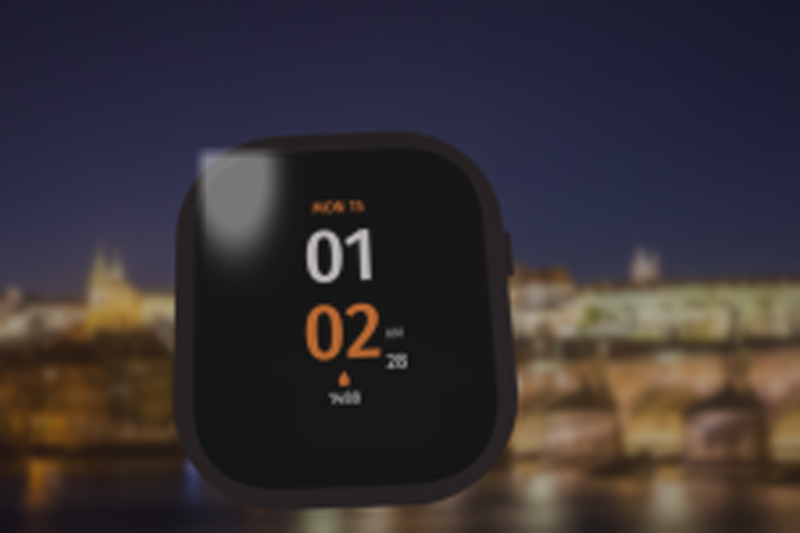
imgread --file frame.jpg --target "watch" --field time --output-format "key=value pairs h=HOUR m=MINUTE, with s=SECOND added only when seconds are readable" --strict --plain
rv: h=1 m=2
